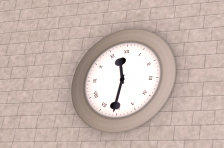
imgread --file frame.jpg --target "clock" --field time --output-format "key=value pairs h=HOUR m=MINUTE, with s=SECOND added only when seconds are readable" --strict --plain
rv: h=11 m=31
